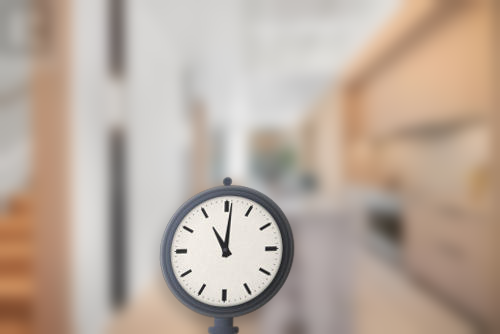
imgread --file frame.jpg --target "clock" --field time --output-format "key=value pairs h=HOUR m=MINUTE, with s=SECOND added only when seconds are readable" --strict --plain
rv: h=11 m=1
